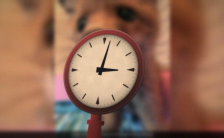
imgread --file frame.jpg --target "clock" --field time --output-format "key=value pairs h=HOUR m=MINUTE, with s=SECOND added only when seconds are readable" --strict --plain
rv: h=3 m=2
